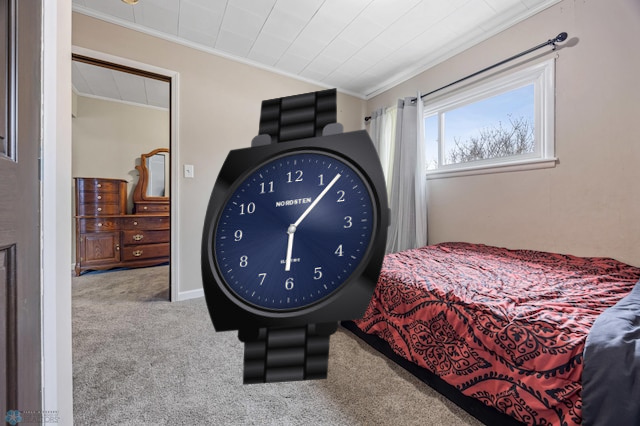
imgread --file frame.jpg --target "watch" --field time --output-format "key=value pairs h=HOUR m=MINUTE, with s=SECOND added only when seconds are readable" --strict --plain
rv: h=6 m=7
